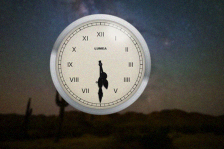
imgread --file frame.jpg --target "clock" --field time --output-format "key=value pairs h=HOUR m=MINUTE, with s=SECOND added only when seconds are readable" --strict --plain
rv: h=5 m=30
